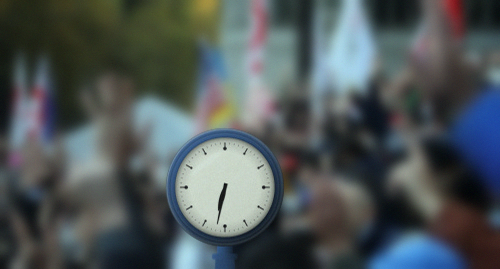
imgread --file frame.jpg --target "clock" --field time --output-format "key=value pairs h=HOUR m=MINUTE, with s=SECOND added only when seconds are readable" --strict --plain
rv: h=6 m=32
